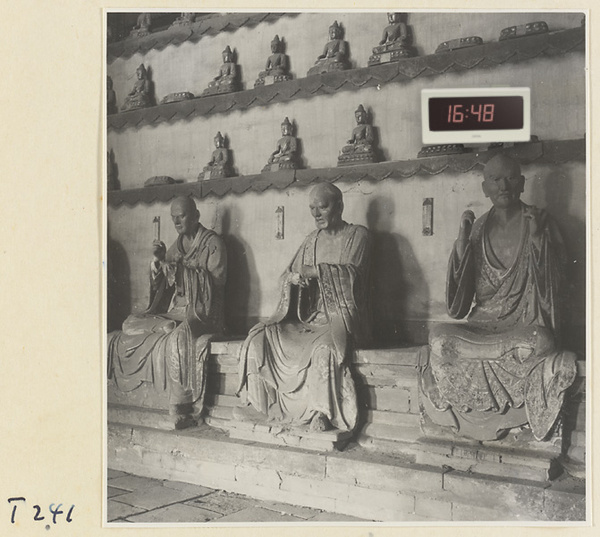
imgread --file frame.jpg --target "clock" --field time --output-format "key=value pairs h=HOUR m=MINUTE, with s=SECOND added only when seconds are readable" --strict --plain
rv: h=16 m=48
